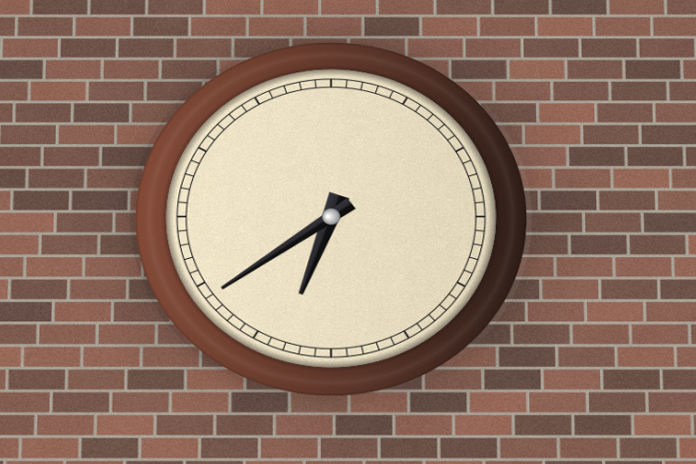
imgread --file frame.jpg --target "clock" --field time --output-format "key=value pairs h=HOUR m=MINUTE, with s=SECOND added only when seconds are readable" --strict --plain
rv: h=6 m=39
